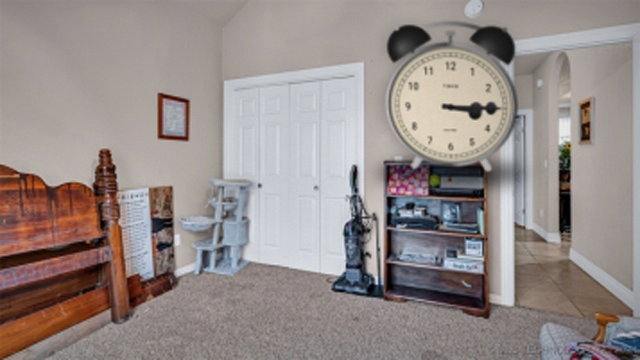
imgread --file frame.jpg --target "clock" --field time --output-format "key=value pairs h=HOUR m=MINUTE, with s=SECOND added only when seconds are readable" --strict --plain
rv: h=3 m=15
